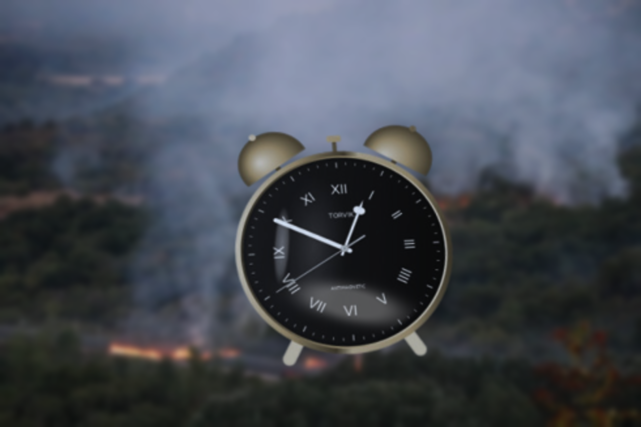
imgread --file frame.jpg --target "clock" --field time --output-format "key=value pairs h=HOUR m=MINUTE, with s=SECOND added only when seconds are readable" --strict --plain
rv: h=12 m=49 s=40
